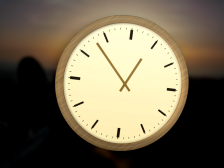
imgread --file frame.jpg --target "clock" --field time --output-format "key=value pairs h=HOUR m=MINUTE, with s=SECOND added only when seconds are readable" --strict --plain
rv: h=12 m=53
